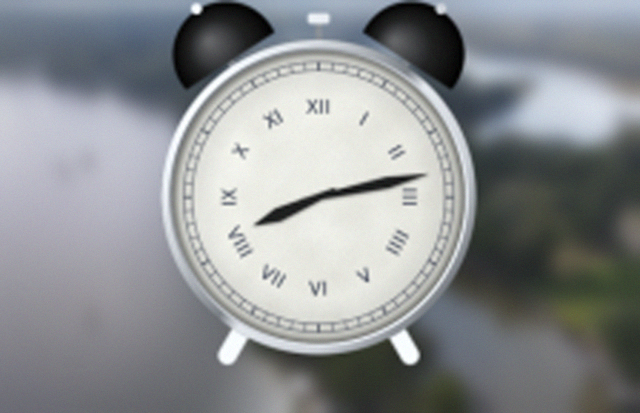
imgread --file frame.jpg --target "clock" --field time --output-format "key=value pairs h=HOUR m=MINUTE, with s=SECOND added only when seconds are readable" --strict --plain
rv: h=8 m=13
